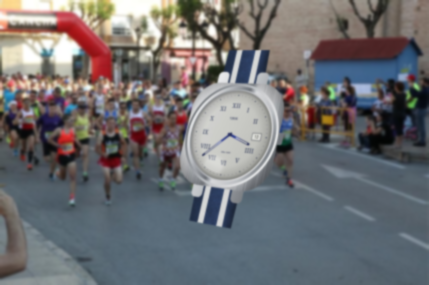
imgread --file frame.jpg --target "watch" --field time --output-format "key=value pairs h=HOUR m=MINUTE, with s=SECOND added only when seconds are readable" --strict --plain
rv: h=3 m=38
